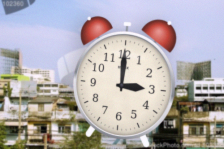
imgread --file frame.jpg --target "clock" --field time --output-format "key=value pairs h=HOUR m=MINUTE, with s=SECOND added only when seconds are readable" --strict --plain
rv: h=3 m=0
